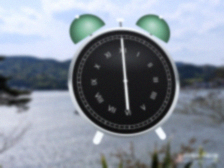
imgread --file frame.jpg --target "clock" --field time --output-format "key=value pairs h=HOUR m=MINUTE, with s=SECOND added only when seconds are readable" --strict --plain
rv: h=6 m=0
